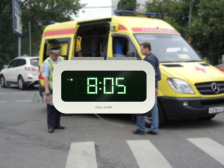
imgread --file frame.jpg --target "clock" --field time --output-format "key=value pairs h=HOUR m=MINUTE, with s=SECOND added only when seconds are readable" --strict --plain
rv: h=8 m=5
